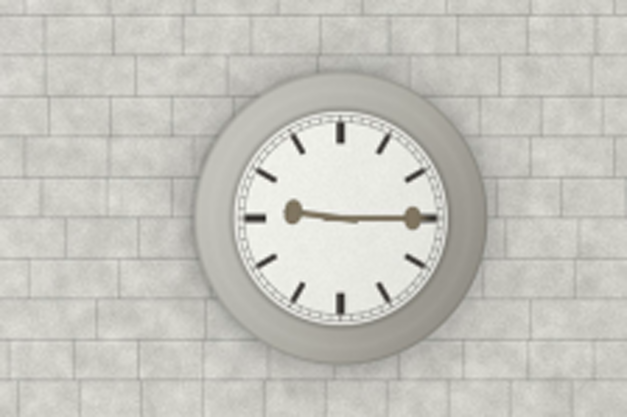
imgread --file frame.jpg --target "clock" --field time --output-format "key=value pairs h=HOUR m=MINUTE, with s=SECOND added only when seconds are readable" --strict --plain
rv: h=9 m=15
